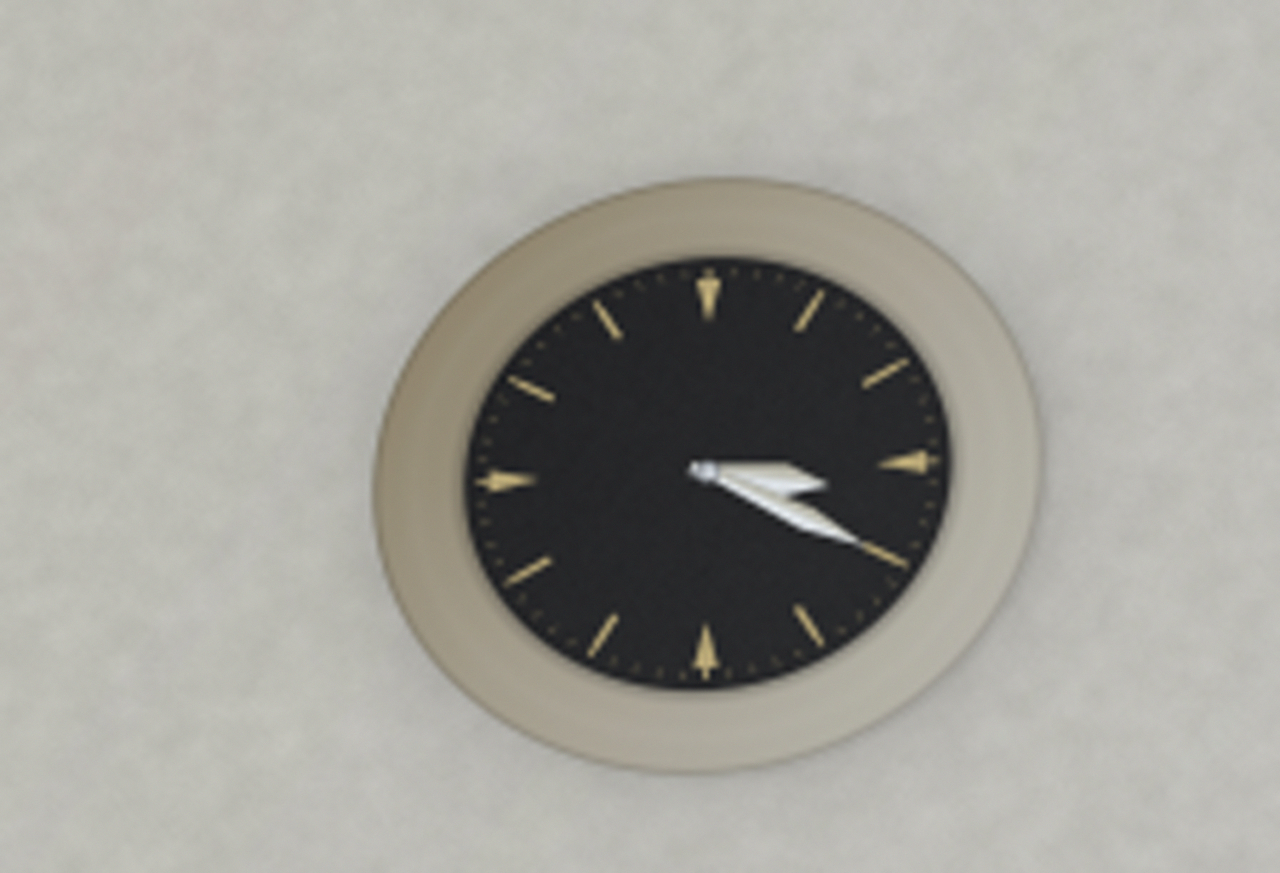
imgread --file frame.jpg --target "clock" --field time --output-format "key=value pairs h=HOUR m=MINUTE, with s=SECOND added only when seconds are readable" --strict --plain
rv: h=3 m=20
